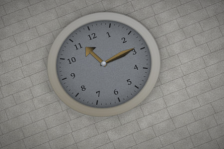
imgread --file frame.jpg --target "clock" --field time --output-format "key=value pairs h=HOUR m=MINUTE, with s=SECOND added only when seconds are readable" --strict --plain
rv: h=11 m=14
